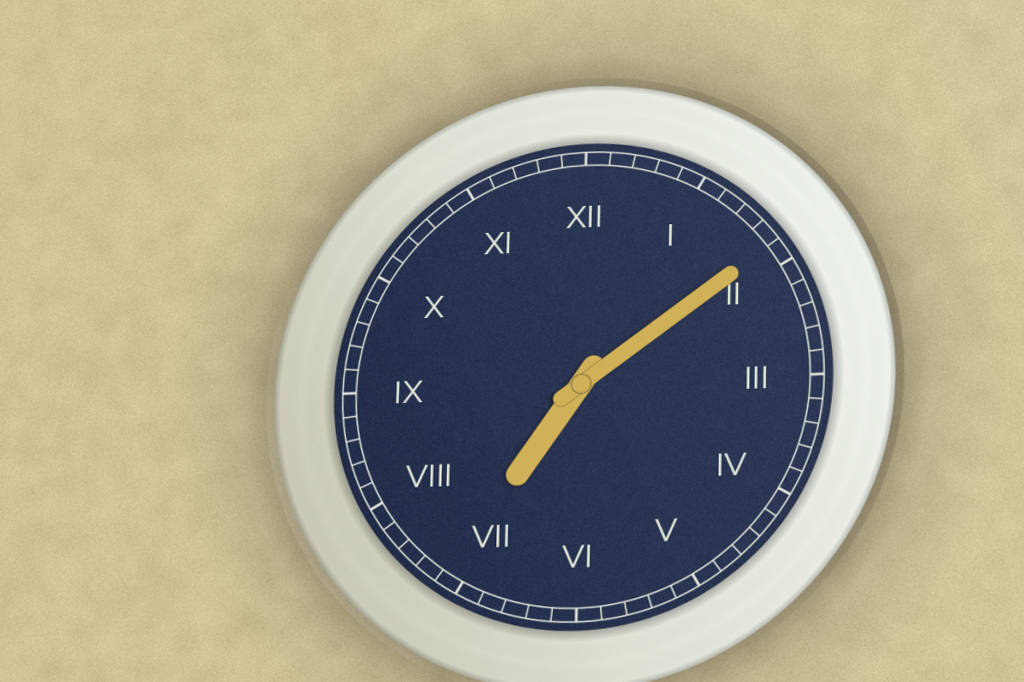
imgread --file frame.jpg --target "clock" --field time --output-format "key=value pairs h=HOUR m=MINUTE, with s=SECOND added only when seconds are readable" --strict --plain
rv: h=7 m=9
